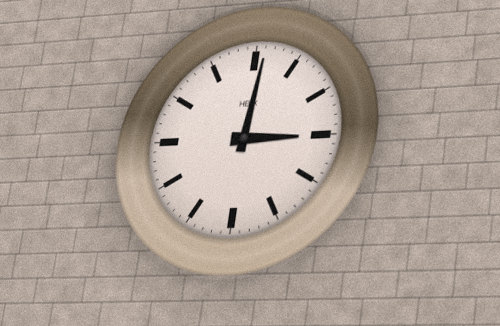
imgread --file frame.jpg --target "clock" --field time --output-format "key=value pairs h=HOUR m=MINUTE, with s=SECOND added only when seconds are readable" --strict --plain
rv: h=3 m=1
